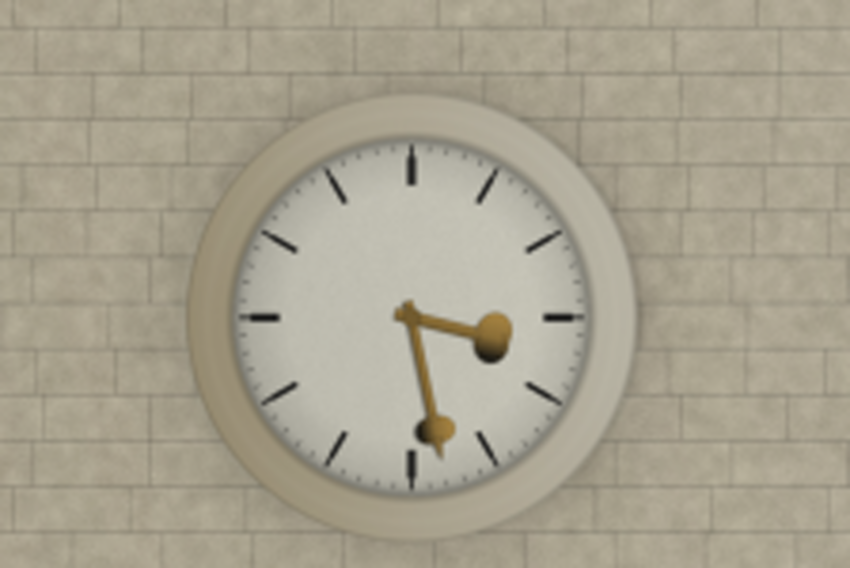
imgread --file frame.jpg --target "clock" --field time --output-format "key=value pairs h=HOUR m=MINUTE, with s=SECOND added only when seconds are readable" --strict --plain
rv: h=3 m=28
